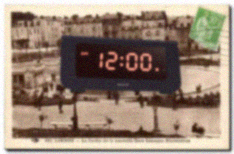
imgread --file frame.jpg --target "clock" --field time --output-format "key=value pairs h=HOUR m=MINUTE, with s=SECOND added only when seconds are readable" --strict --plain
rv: h=12 m=0
